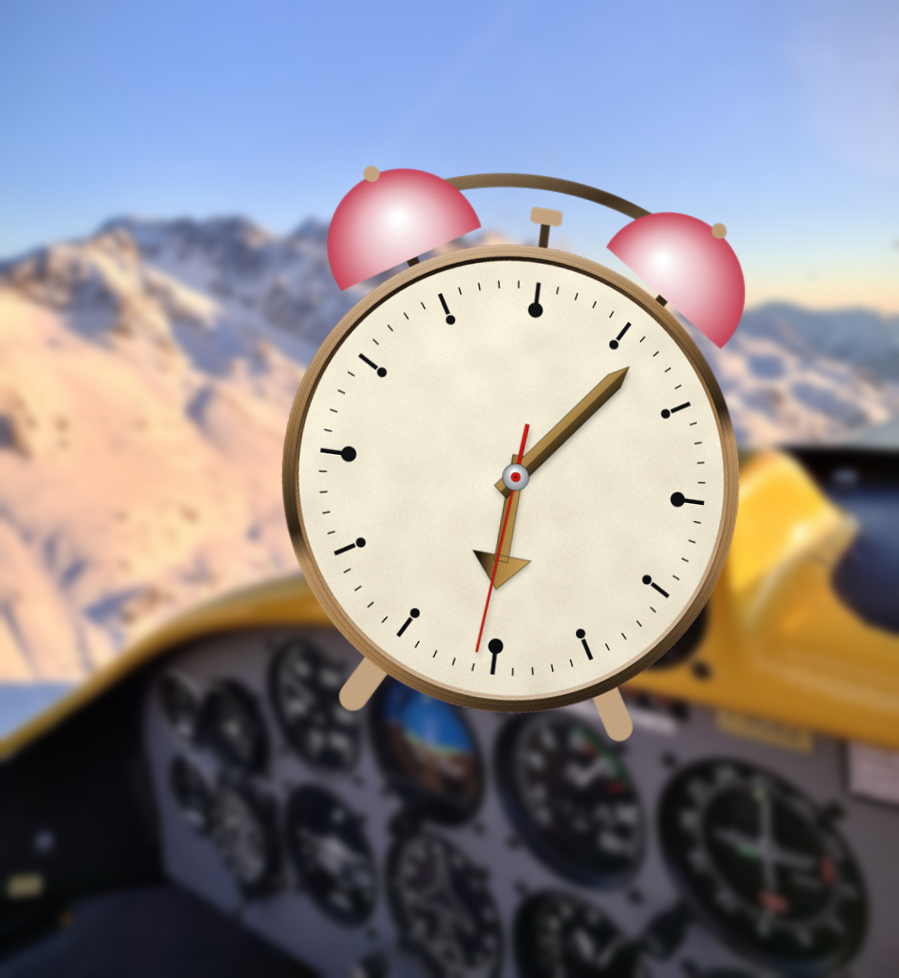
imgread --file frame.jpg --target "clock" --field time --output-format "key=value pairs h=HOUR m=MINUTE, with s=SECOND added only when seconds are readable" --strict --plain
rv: h=6 m=6 s=31
